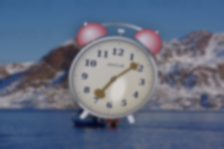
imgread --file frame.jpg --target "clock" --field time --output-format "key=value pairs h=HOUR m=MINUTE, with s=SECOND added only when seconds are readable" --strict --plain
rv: h=7 m=8
